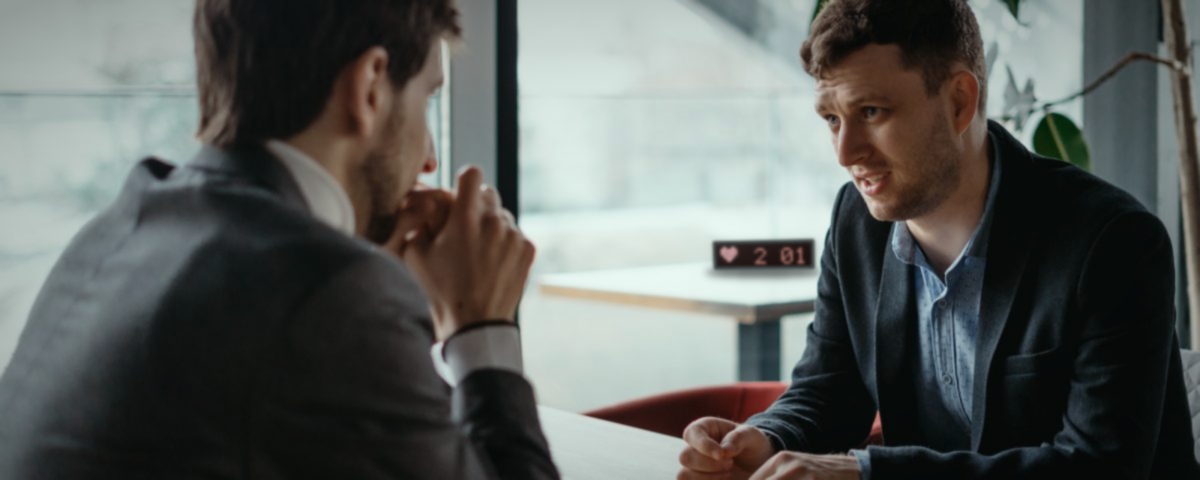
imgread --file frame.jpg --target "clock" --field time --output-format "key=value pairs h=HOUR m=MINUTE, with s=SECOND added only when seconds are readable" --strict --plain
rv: h=2 m=1
